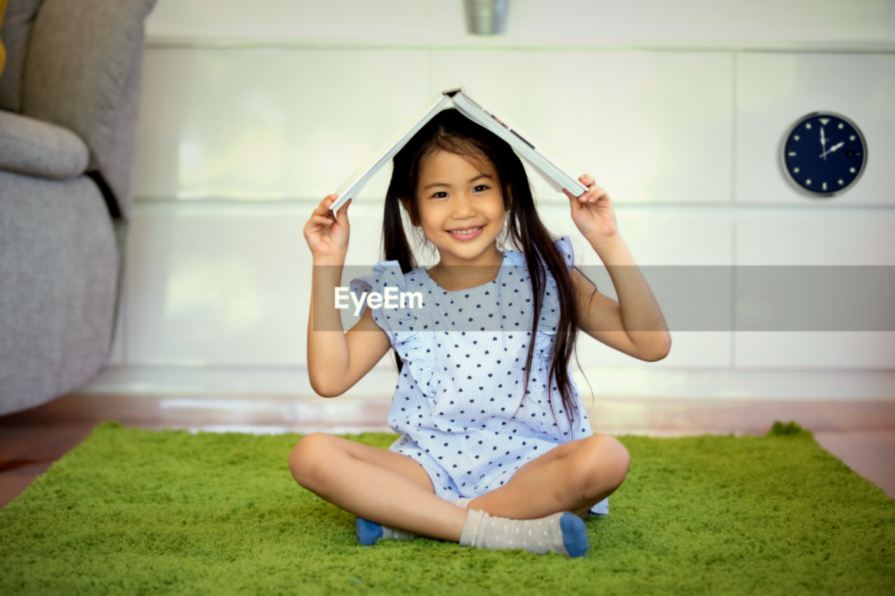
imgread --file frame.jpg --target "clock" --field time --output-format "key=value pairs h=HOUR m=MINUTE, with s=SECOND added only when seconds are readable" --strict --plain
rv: h=1 m=59
